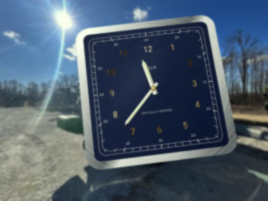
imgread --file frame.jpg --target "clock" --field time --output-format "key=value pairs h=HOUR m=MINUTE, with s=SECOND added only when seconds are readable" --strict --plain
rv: h=11 m=37
